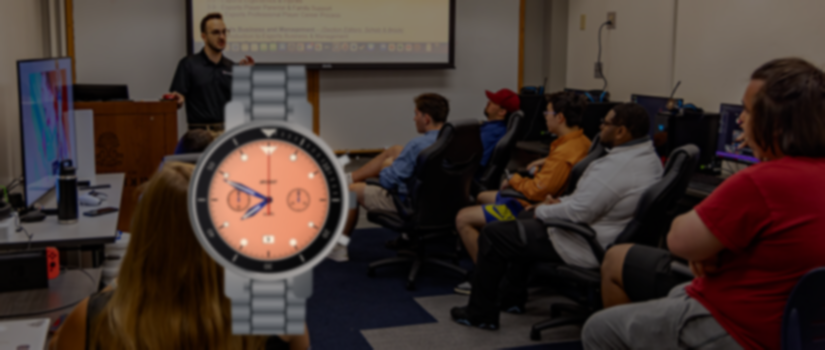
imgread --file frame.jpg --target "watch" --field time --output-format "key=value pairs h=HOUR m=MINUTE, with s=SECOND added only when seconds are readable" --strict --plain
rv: h=7 m=49
